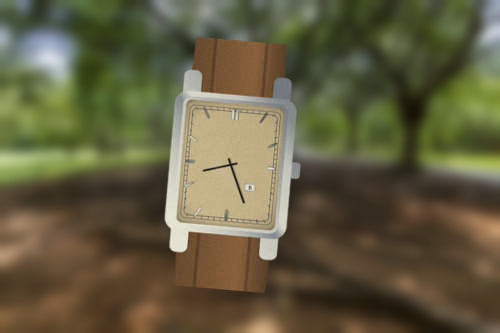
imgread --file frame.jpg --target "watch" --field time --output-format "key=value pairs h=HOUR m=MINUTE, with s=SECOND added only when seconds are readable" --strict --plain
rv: h=8 m=26
